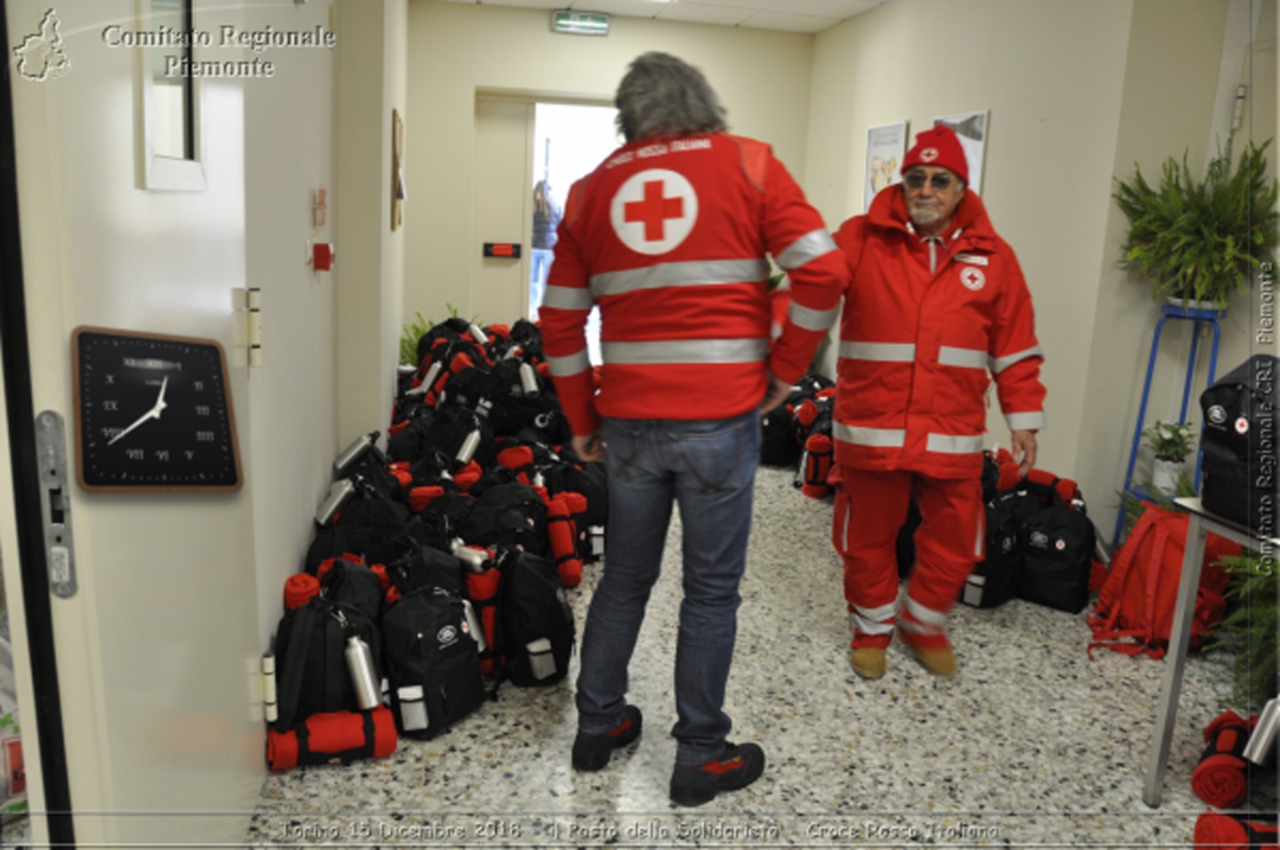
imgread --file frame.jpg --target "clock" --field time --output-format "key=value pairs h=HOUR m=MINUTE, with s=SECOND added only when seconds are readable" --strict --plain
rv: h=12 m=39
